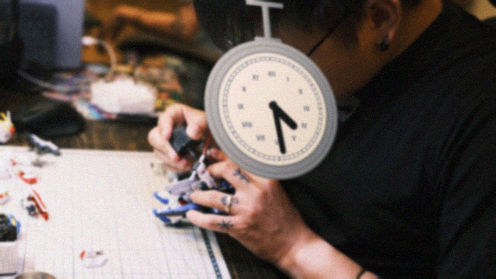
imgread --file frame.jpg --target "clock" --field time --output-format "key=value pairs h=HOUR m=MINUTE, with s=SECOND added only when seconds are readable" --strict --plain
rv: h=4 m=29
